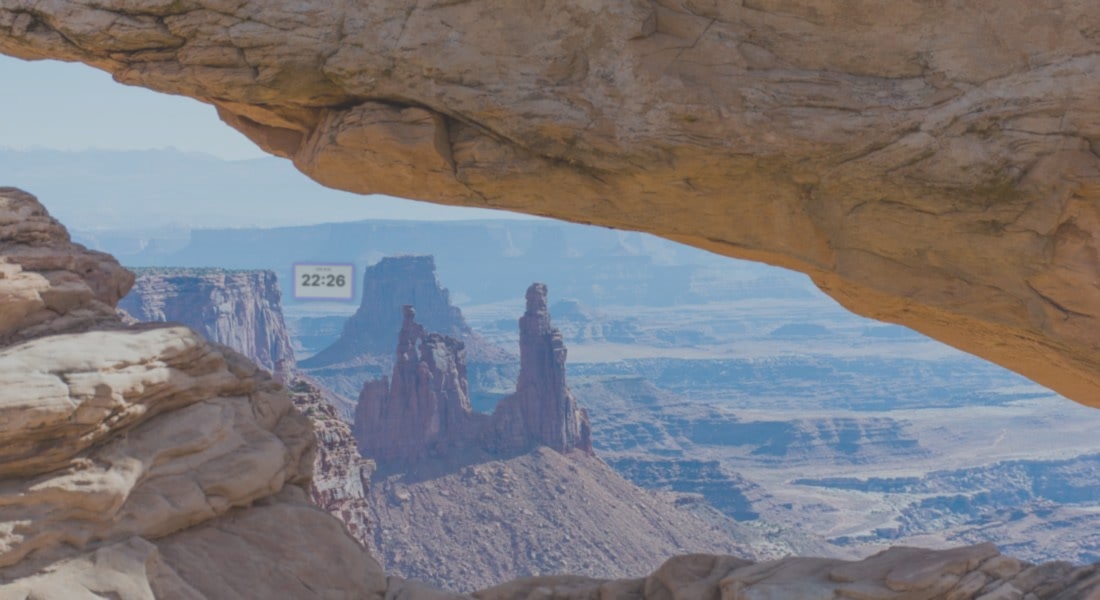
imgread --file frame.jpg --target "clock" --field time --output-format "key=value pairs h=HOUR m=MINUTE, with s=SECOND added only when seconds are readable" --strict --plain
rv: h=22 m=26
